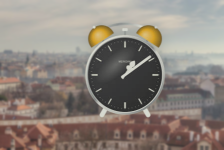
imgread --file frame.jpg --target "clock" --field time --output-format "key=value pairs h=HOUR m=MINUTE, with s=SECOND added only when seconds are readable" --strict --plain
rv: h=1 m=9
